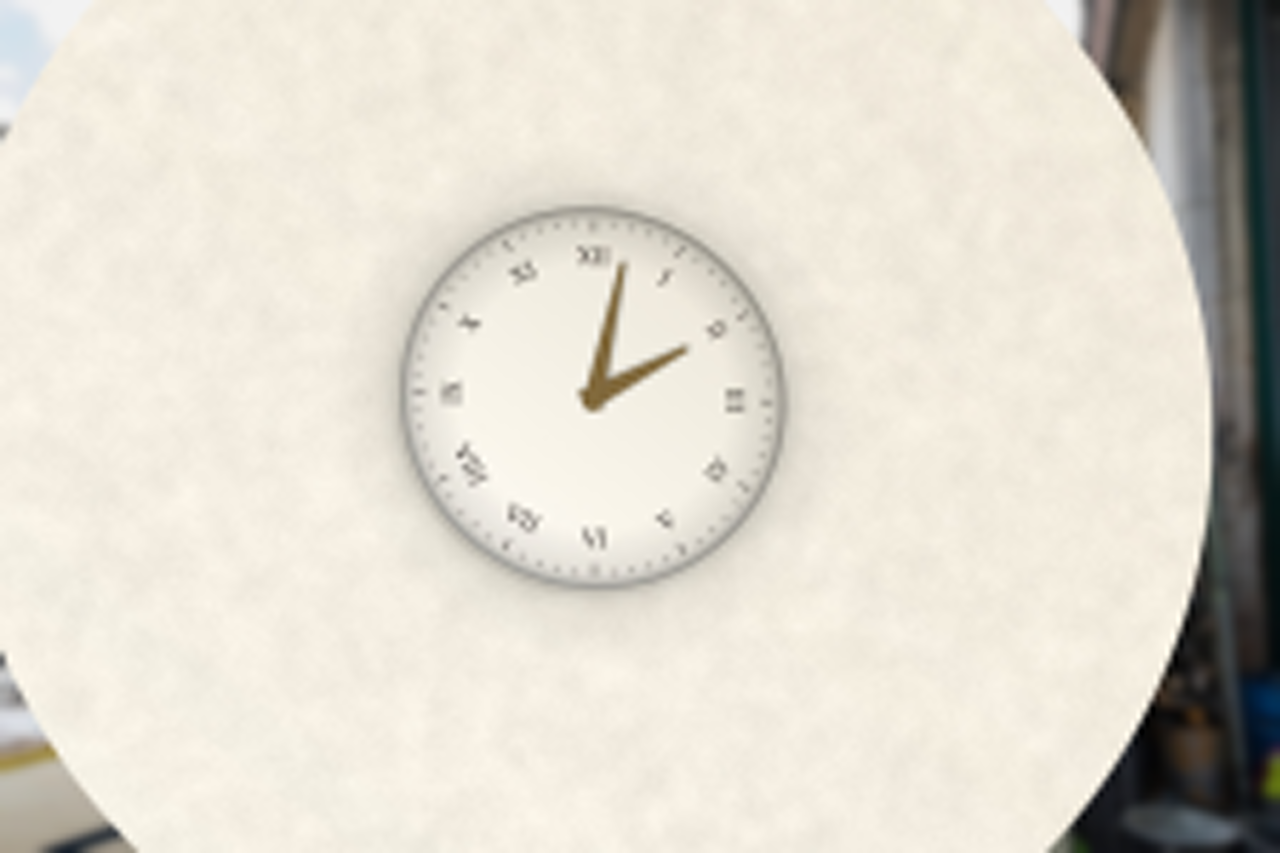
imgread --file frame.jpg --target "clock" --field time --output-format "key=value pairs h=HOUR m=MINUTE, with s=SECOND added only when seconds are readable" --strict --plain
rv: h=2 m=2
